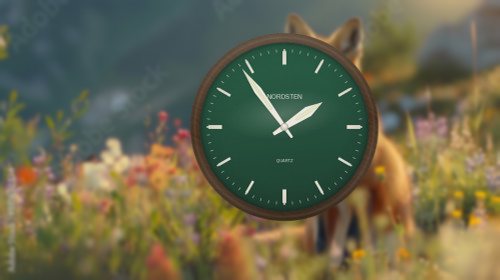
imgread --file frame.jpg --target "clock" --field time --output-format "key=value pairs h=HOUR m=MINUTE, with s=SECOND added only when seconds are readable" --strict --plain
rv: h=1 m=54
